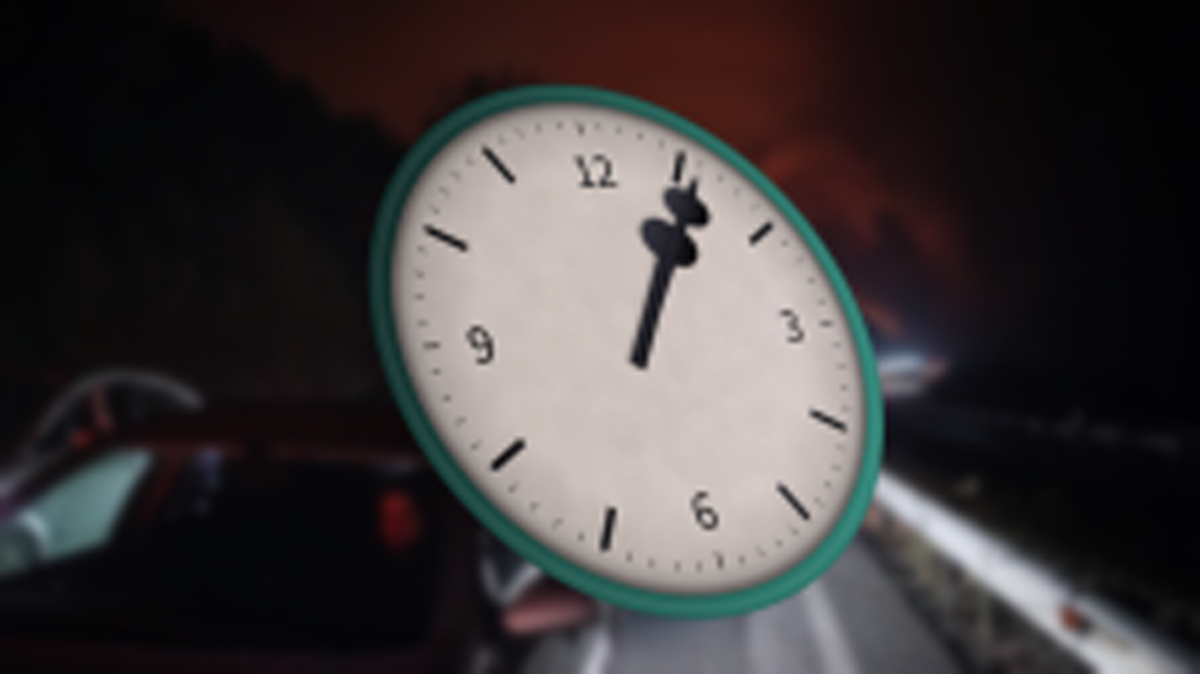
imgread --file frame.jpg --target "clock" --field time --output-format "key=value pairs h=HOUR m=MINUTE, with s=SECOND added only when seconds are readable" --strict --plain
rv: h=1 m=6
